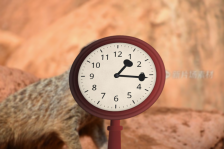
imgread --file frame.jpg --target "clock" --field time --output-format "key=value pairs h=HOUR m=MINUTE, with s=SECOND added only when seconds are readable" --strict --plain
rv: h=1 m=16
